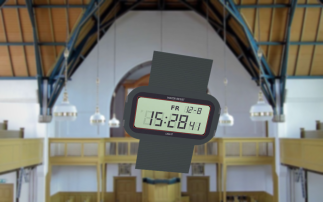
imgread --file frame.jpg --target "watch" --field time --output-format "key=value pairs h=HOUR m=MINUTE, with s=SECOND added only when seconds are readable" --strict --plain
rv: h=15 m=28 s=41
